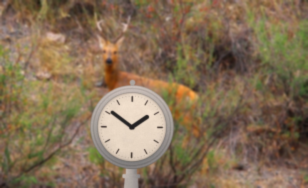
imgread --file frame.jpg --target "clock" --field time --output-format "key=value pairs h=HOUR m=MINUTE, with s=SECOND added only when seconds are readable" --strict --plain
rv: h=1 m=51
